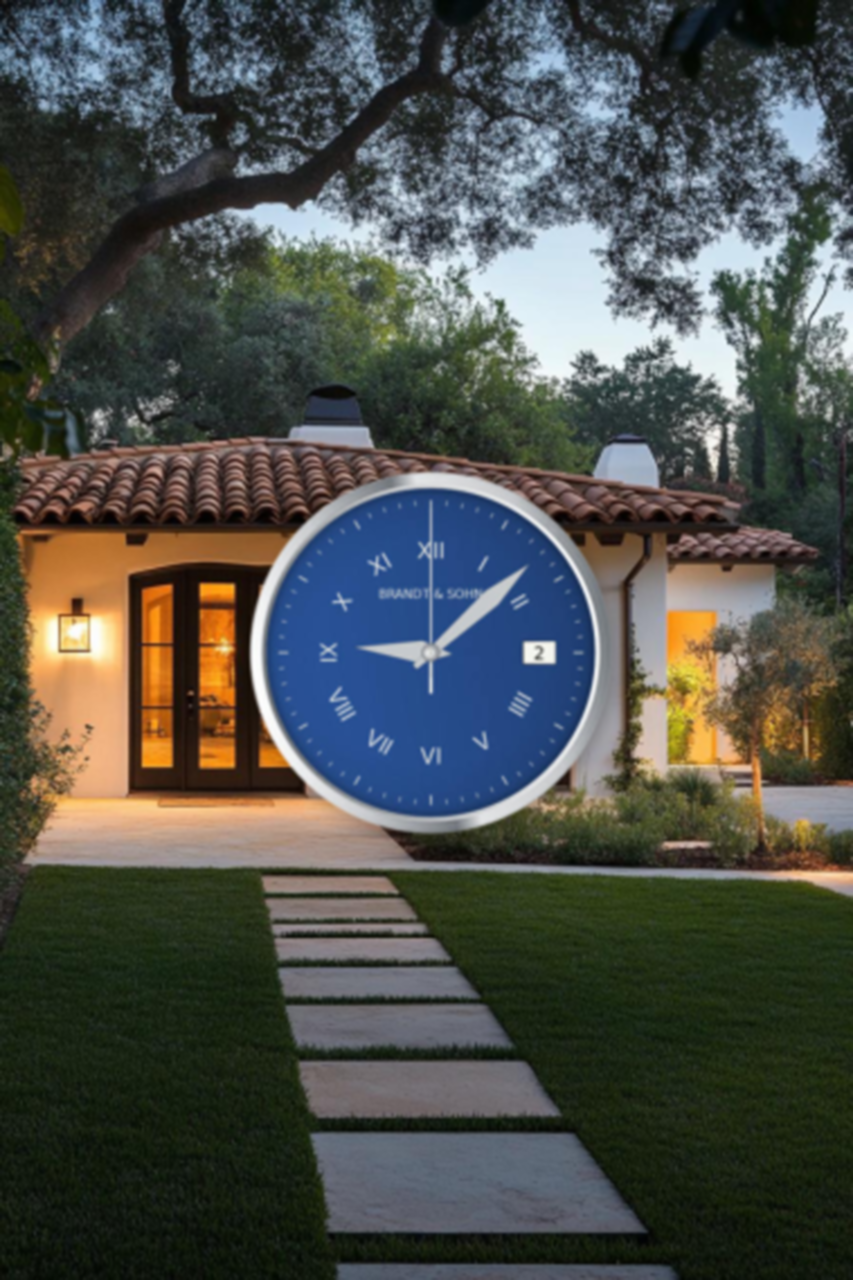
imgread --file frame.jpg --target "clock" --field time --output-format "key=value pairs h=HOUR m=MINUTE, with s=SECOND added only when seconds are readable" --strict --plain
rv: h=9 m=8 s=0
